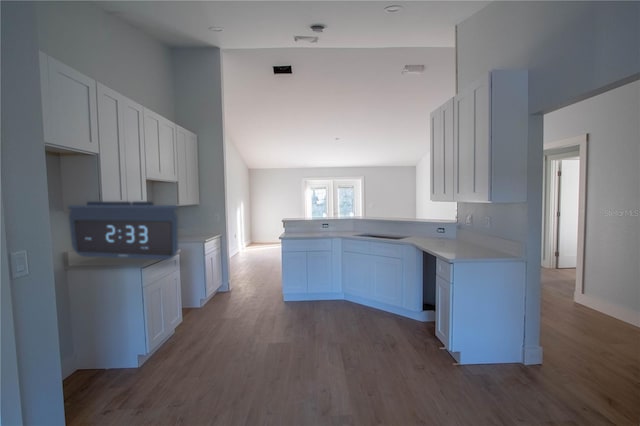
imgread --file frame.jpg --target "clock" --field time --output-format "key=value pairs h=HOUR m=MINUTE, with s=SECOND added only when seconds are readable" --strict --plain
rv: h=2 m=33
